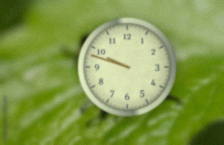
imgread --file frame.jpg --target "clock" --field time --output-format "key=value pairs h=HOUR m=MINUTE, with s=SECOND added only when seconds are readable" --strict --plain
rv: h=9 m=48
